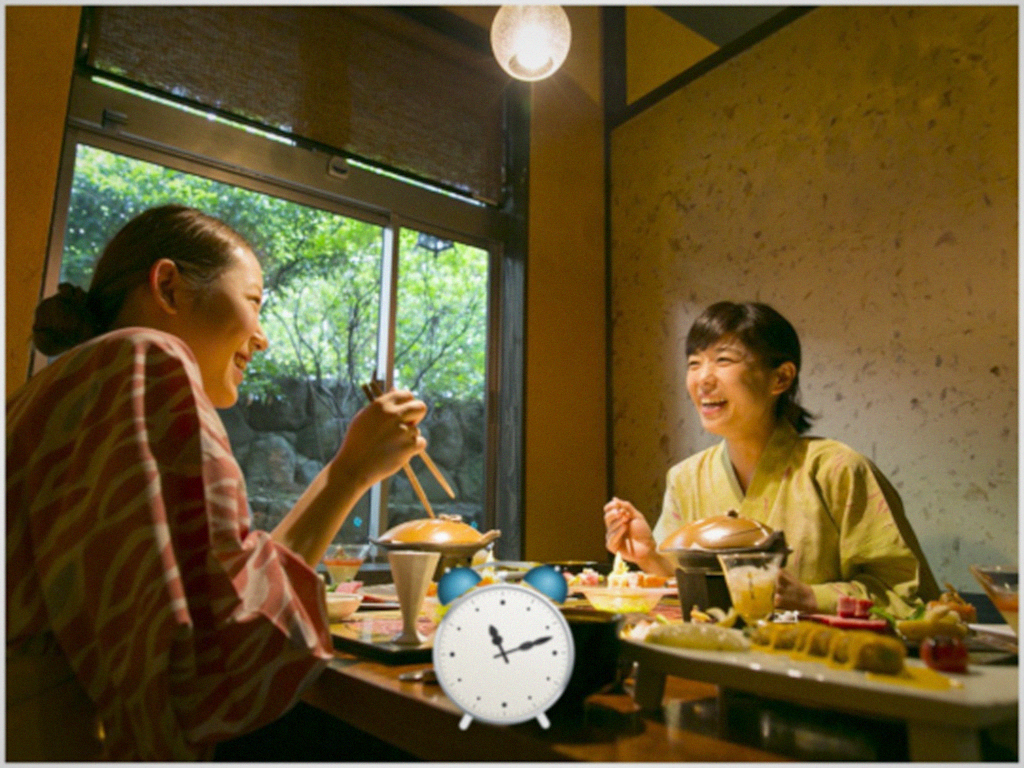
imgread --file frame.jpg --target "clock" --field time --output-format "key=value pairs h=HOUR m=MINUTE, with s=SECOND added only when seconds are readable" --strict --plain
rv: h=11 m=12
